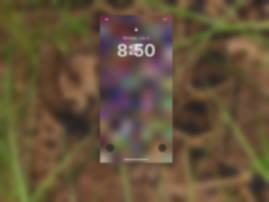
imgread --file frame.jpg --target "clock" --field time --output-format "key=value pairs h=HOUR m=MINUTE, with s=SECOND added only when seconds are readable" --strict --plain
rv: h=8 m=50
